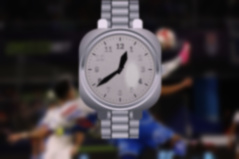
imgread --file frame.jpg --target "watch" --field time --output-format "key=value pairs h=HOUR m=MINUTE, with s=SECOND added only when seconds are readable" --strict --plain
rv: h=12 m=39
